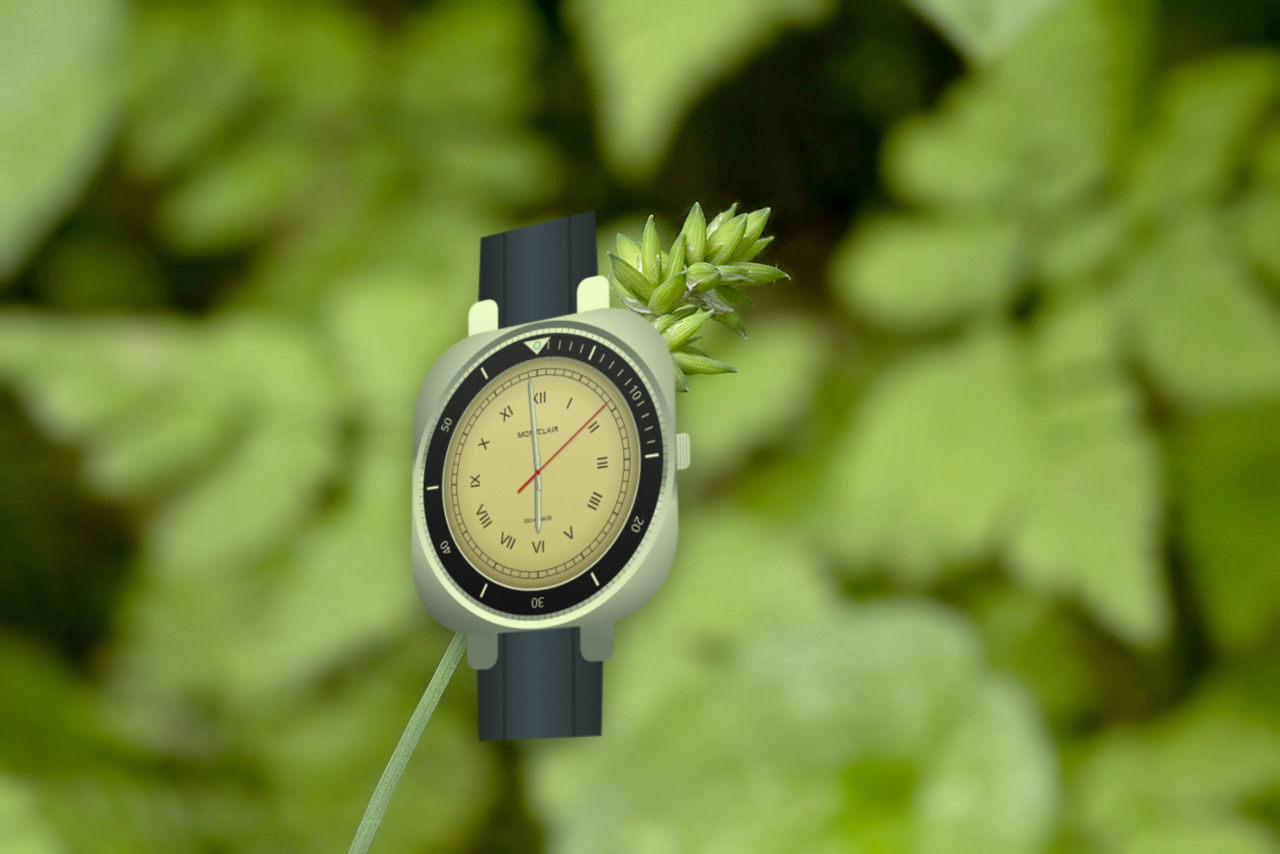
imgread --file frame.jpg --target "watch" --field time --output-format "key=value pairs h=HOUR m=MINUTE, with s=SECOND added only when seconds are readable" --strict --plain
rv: h=5 m=59 s=9
